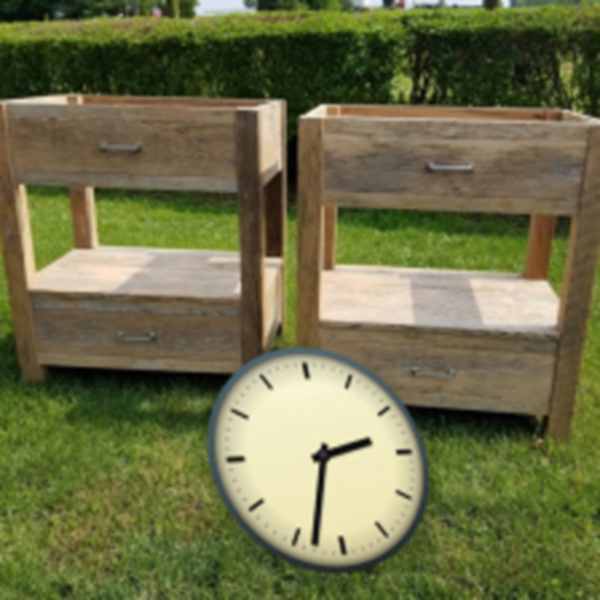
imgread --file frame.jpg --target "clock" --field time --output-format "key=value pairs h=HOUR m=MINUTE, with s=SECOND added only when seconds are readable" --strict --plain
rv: h=2 m=33
